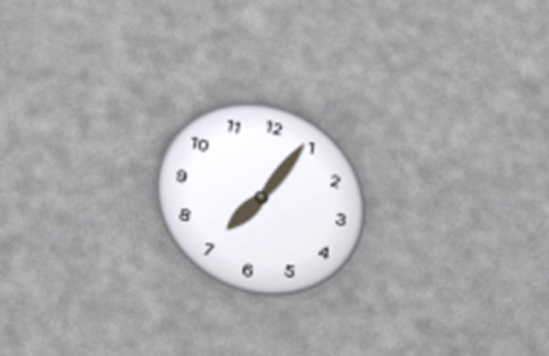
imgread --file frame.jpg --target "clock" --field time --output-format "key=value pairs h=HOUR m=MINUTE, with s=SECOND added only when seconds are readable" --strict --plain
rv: h=7 m=4
